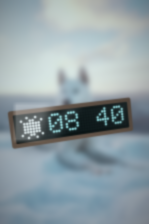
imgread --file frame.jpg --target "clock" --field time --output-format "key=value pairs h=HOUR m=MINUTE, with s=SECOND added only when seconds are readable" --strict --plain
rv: h=8 m=40
